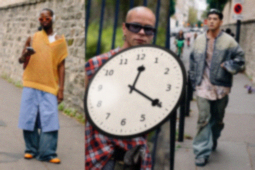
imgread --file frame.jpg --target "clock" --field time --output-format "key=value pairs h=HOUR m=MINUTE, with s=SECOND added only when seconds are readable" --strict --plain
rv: h=12 m=20
